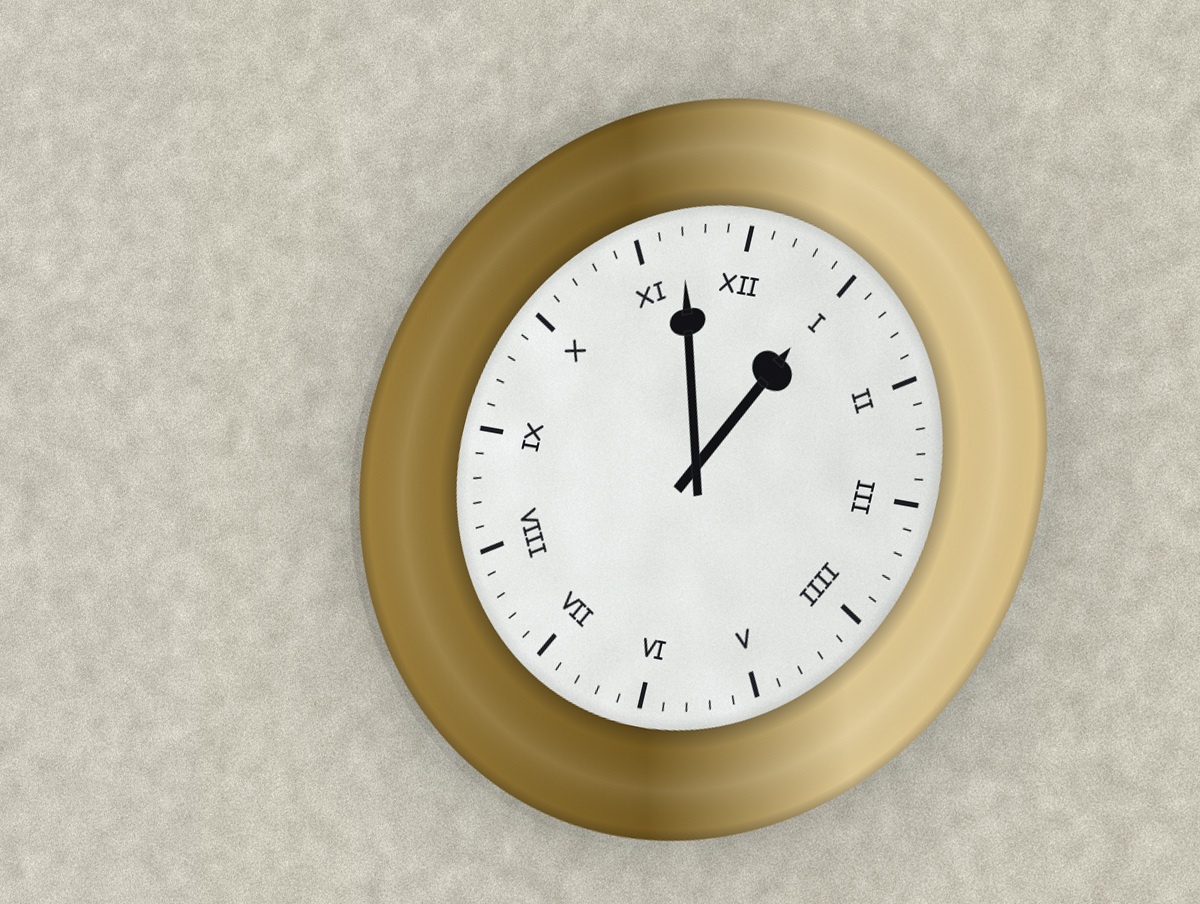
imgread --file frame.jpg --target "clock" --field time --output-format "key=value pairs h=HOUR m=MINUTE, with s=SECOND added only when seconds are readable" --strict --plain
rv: h=12 m=57
